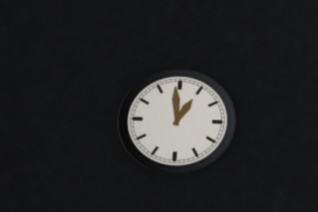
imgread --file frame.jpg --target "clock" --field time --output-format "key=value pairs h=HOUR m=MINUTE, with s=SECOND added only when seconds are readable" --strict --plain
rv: h=12 m=59
